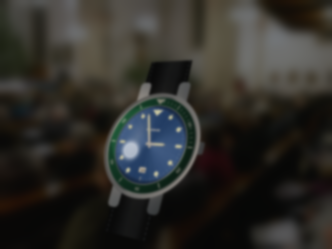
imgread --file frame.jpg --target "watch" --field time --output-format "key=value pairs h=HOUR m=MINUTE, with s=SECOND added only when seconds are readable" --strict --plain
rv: h=2 m=57
